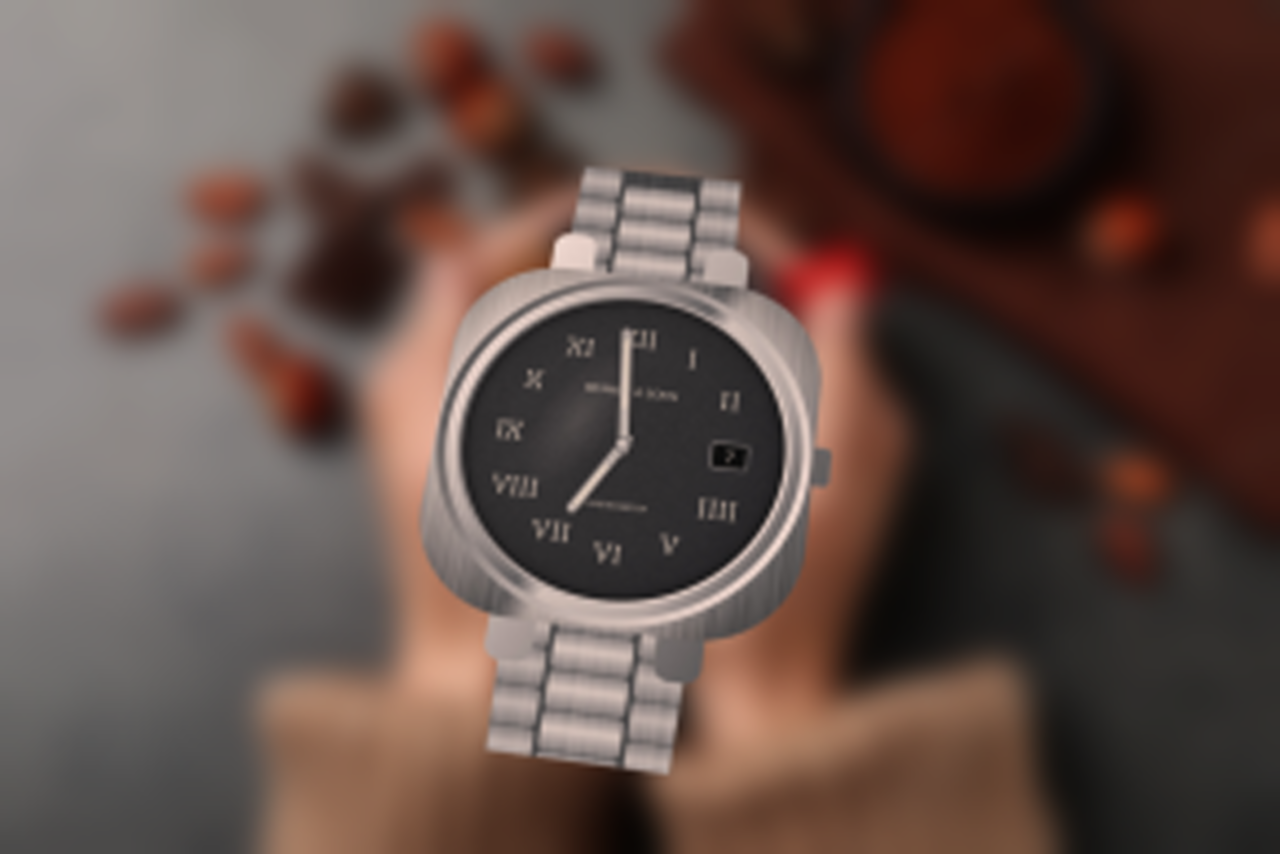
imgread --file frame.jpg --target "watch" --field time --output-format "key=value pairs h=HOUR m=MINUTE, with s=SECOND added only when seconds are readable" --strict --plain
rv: h=6 m=59
